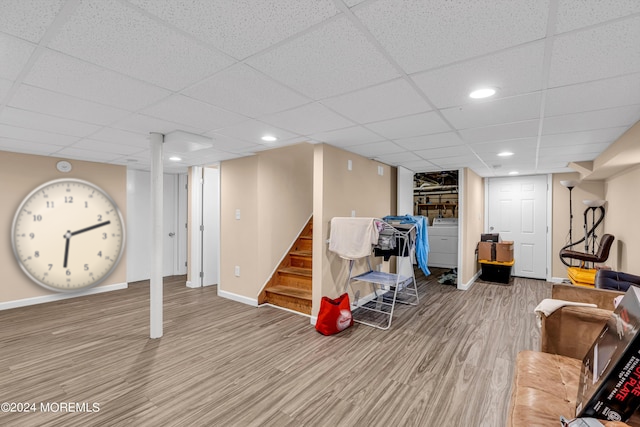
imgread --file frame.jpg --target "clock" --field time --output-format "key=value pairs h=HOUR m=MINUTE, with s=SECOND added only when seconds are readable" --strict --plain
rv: h=6 m=12
